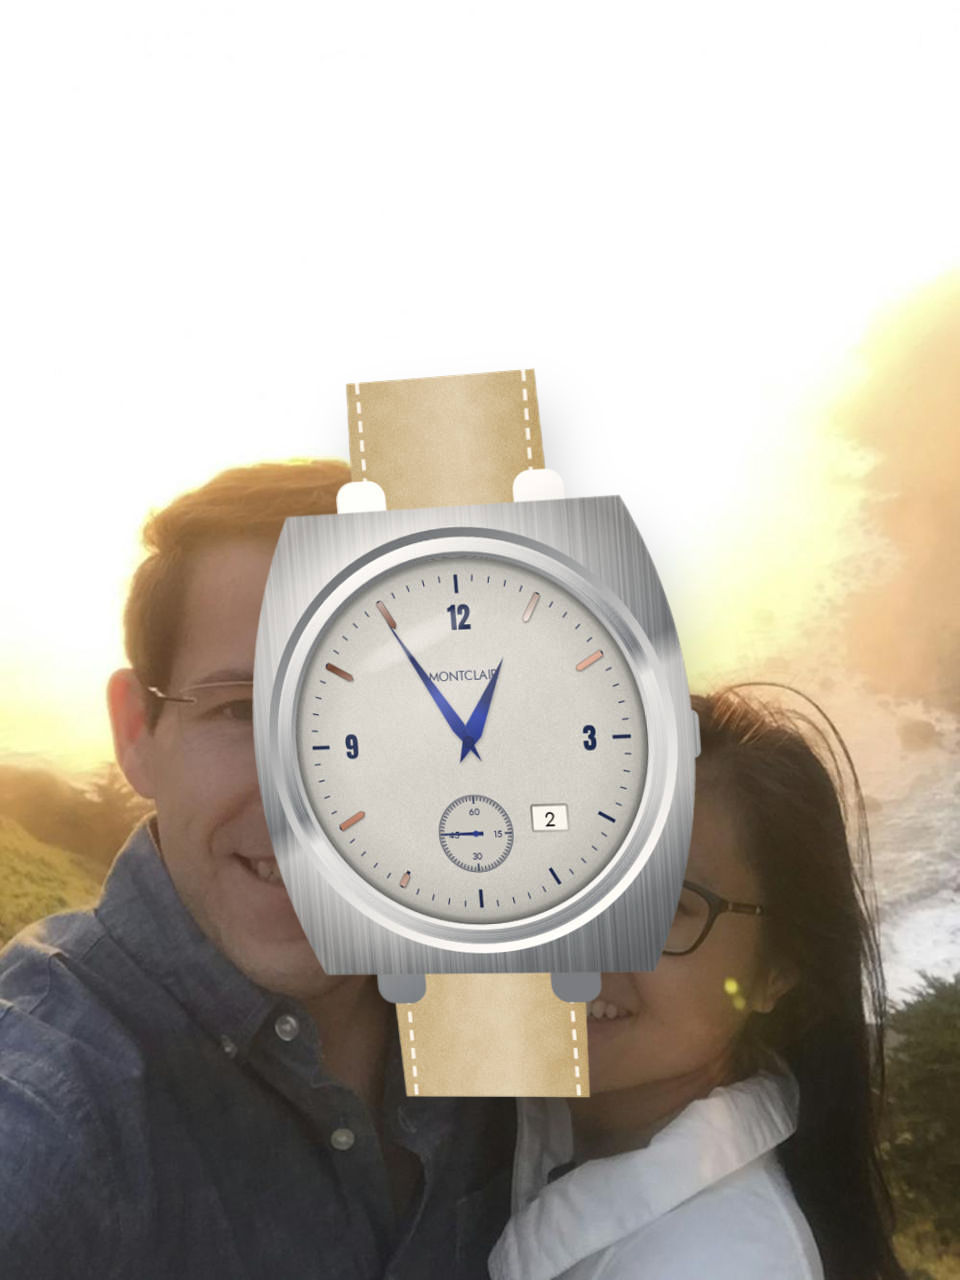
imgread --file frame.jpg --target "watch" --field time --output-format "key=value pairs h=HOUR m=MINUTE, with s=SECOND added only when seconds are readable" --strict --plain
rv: h=12 m=54 s=45
